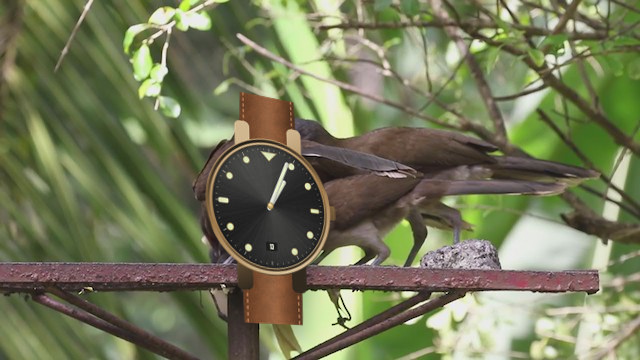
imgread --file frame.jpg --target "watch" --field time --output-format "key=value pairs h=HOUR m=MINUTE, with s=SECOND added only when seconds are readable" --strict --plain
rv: h=1 m=4
